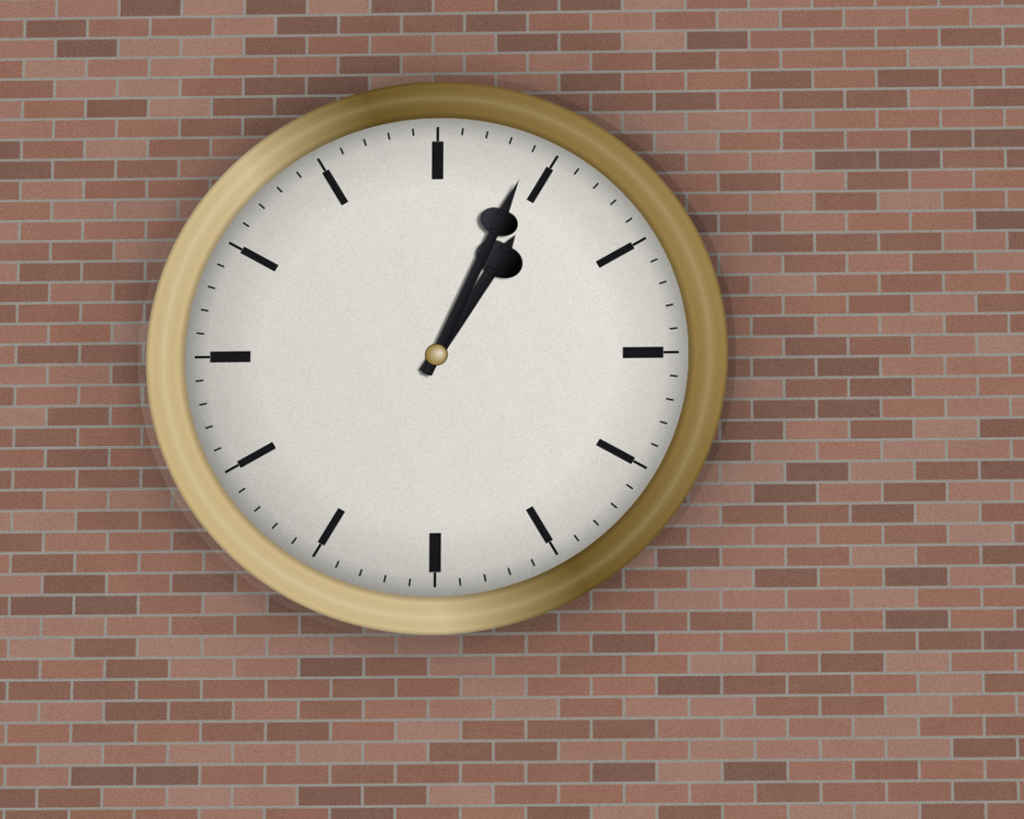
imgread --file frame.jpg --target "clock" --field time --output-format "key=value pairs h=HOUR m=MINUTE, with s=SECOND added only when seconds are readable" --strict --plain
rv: h=1 m=4
